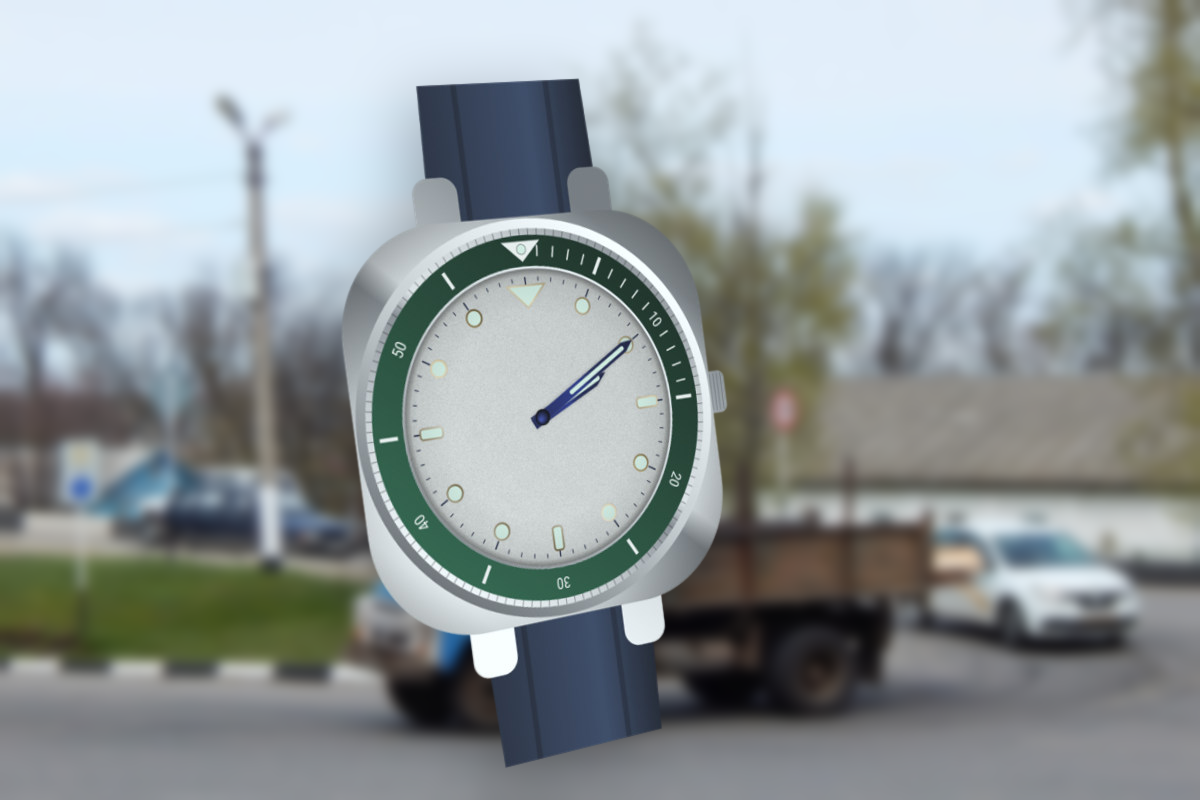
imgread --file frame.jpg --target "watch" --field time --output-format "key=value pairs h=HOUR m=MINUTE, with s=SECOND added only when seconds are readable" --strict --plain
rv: h=2 m=10
